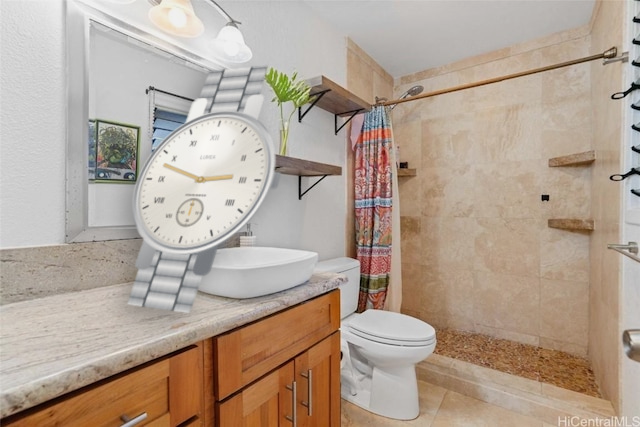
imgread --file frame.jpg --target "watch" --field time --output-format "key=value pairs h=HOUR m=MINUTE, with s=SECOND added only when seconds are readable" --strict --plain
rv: h=2 m=48
